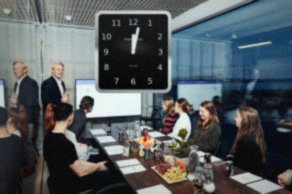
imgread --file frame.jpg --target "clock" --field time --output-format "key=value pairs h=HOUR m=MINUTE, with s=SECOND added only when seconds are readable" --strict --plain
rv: h=12 m=2
